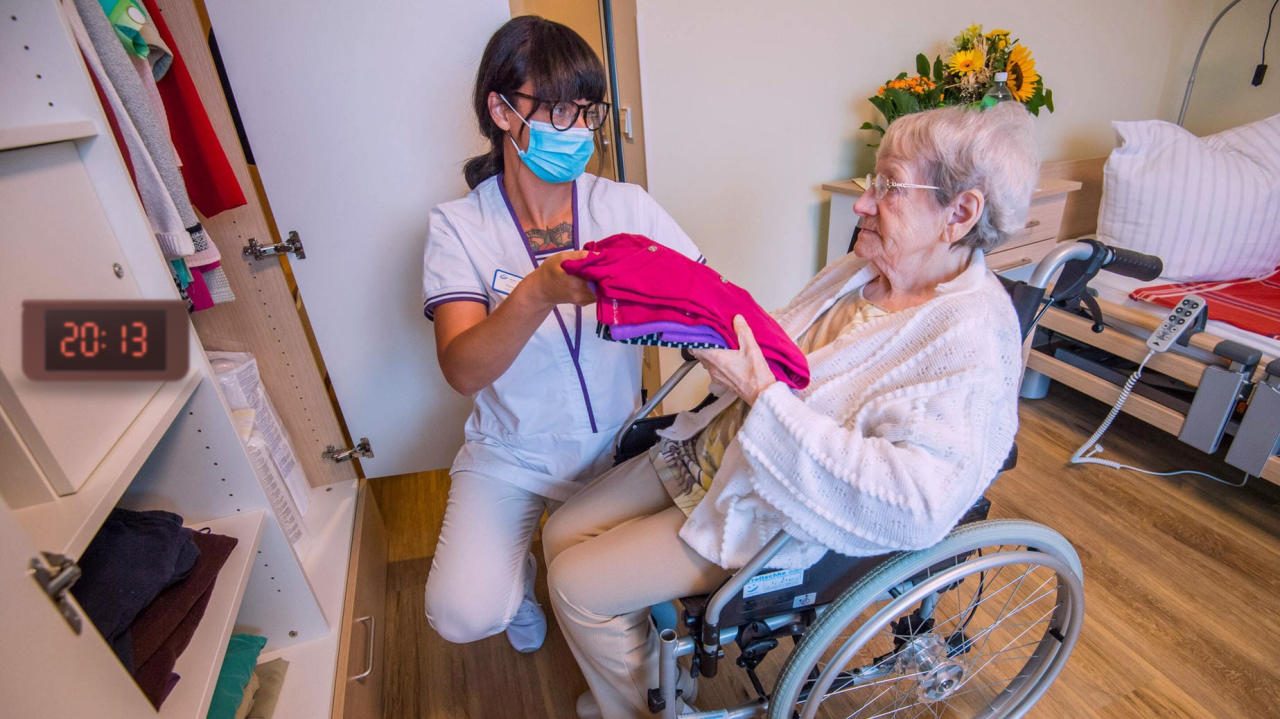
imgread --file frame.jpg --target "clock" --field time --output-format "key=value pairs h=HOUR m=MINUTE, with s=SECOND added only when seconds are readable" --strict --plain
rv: h=20 m=13
